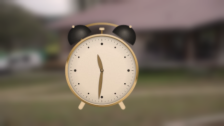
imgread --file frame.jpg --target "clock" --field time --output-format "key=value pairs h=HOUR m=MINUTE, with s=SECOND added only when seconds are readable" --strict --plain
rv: h=11 m=31
